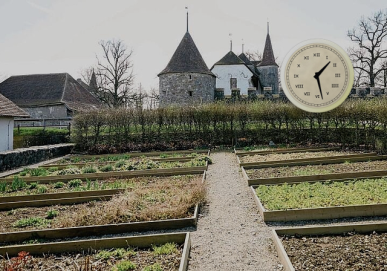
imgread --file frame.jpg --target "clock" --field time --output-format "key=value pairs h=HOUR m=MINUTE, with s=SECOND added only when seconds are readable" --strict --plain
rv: h=1 m=28
